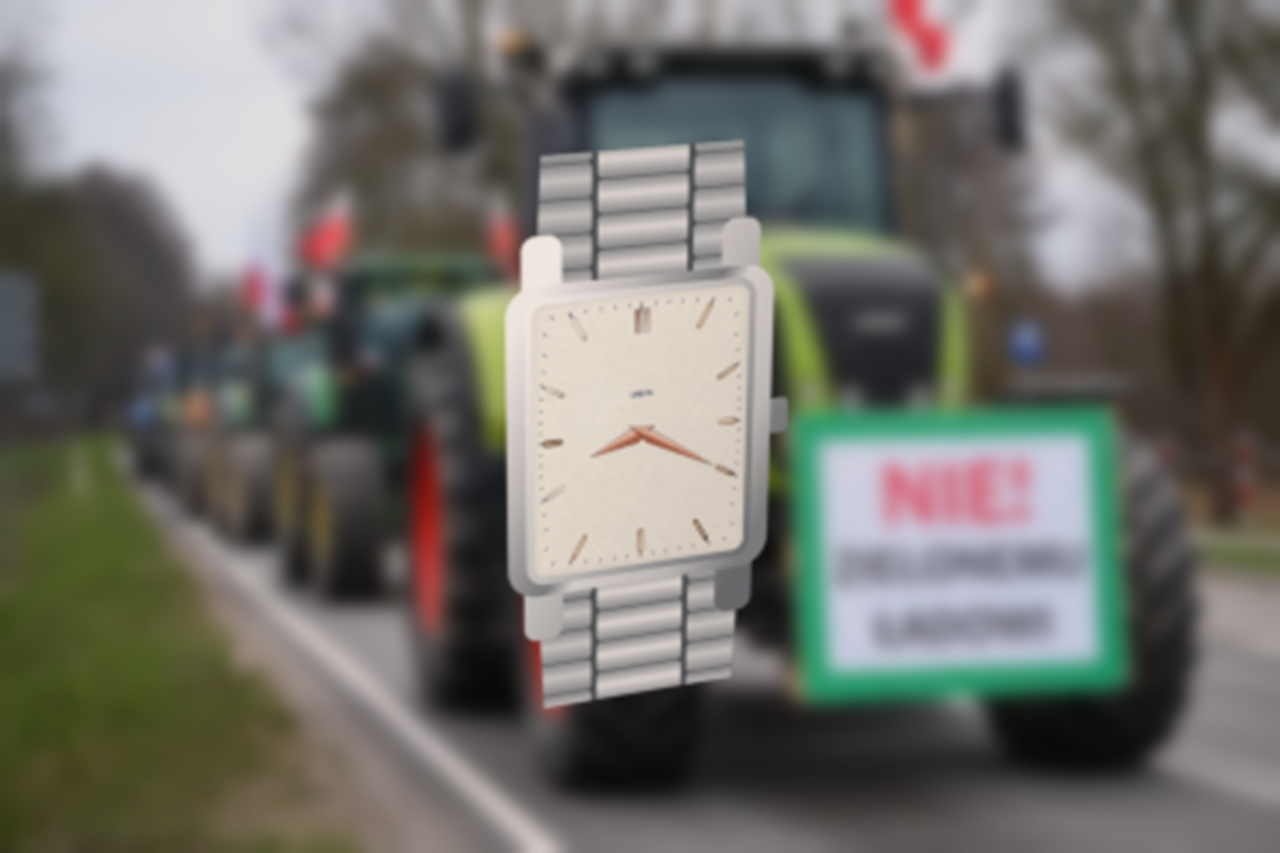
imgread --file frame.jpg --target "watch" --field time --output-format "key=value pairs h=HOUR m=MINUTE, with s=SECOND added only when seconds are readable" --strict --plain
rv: h=8 m=20
